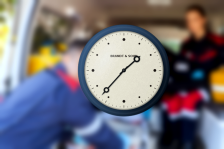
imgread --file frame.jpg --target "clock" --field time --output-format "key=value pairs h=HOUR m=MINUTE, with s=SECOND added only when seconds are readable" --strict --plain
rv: h=1 m=37
